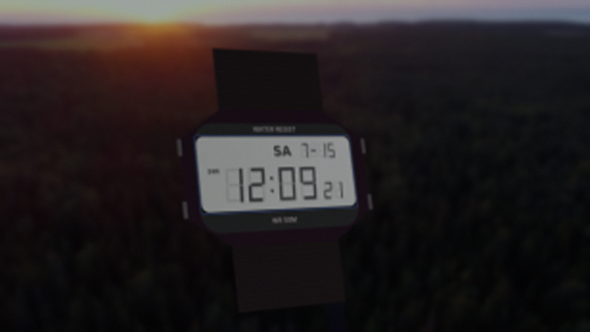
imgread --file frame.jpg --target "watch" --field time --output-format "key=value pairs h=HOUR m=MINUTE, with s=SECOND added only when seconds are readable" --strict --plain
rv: h=12 m=9 s=21
